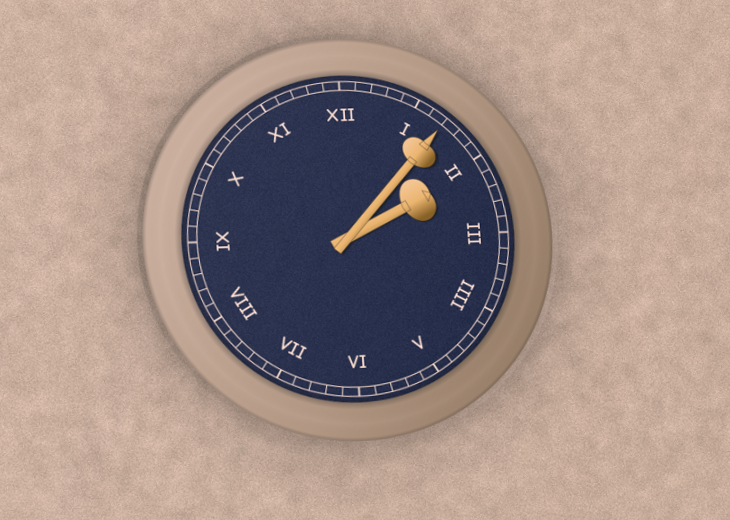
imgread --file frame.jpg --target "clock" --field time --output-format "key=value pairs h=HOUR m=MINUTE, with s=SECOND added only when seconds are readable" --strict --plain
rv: h=2 m=7
